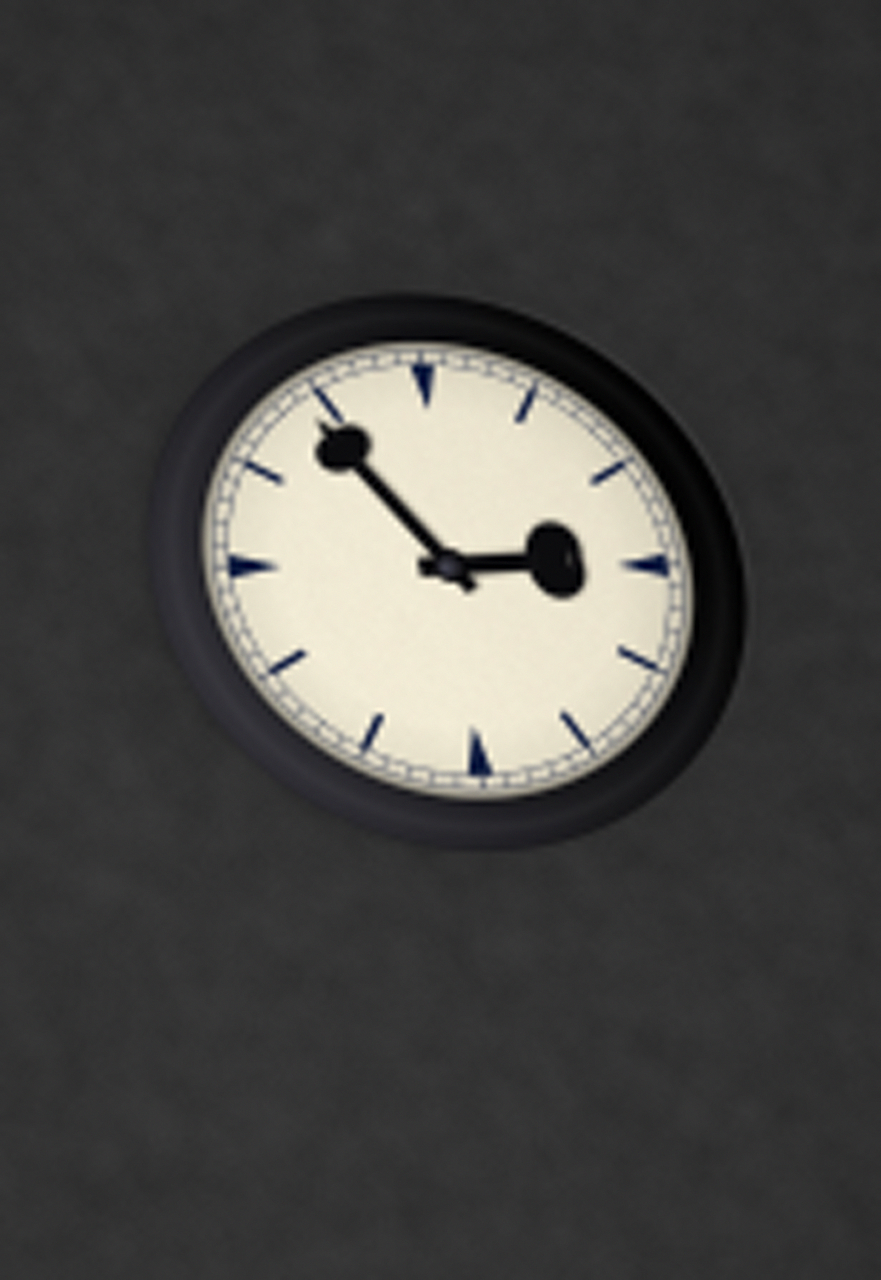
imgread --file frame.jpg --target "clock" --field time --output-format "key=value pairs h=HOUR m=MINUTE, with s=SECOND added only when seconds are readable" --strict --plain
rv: h=2 m=54
